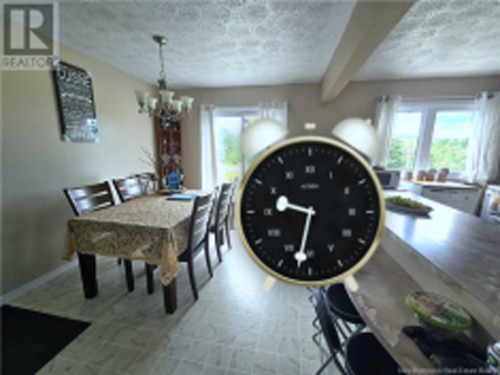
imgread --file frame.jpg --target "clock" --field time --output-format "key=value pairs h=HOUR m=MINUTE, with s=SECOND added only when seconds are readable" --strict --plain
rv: h=9 m=32
